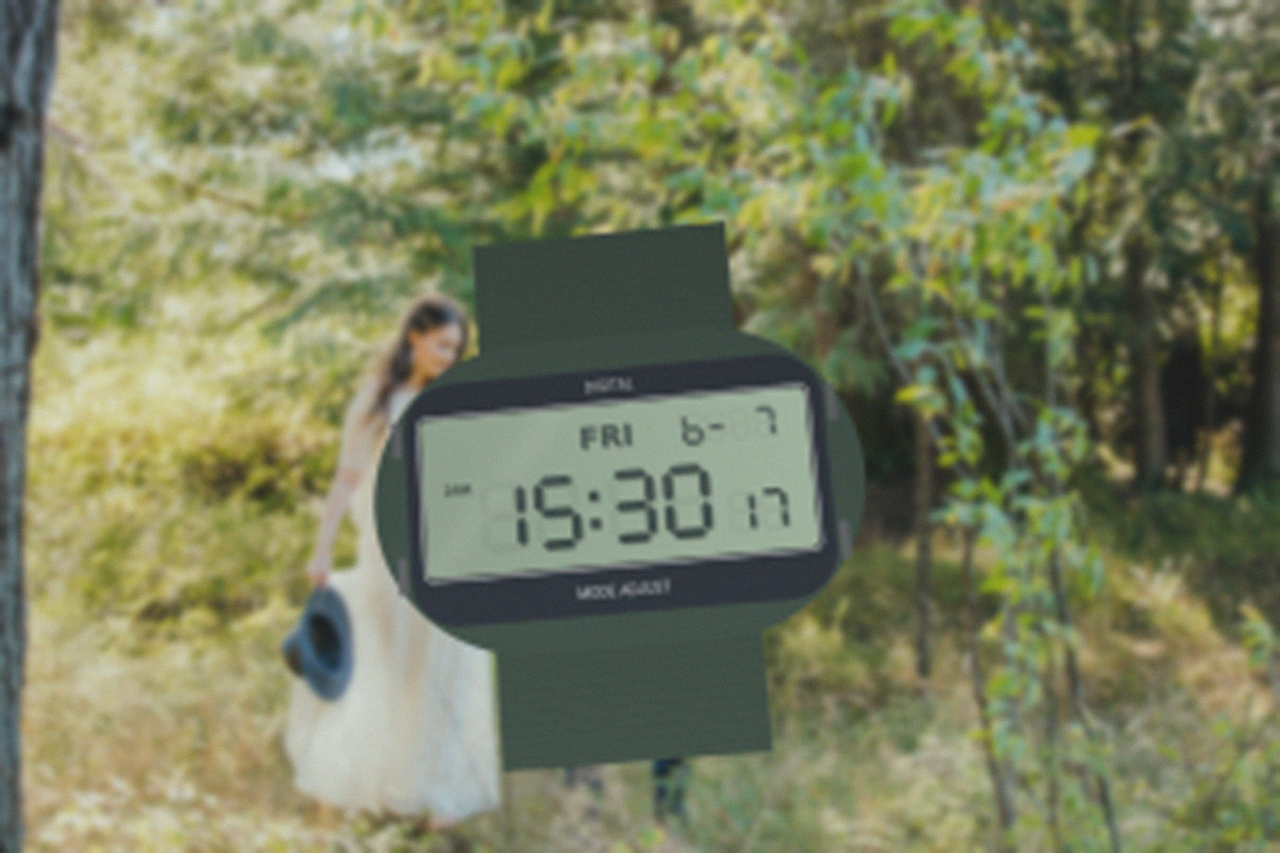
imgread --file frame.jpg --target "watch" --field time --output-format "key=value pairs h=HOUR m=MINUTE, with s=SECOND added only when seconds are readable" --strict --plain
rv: h=15 m=30 s=17
